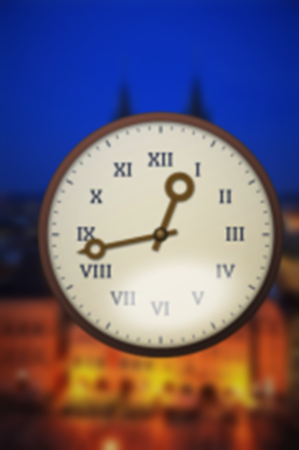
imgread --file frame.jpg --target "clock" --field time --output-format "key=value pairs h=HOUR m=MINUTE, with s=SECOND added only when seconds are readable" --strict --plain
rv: h=12 m=43
